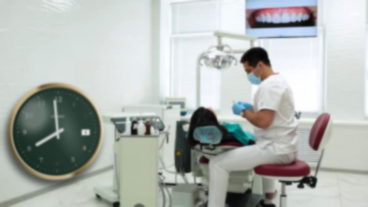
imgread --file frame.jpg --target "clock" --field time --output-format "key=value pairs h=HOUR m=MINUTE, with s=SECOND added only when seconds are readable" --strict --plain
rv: h=7 m=59
